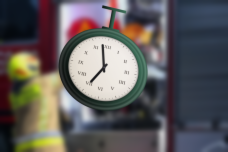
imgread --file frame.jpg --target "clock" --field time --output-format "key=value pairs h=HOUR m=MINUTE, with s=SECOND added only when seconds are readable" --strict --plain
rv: h=6 m=58
